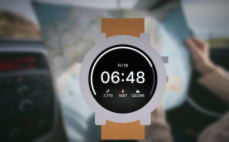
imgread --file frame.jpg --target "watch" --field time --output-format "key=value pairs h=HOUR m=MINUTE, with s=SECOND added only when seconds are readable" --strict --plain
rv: h=6 m=48
